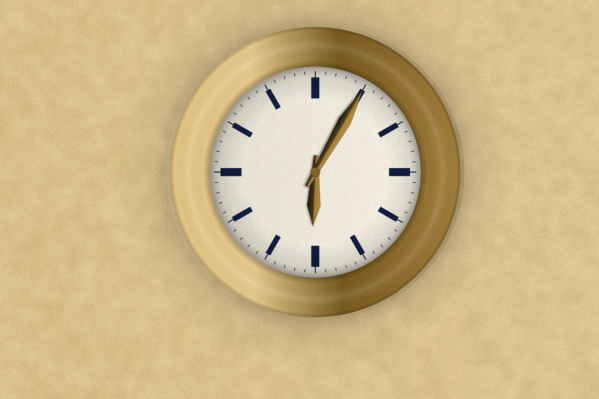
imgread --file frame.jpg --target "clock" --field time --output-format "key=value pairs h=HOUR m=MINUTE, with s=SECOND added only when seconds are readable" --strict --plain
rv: h=6 m=5
